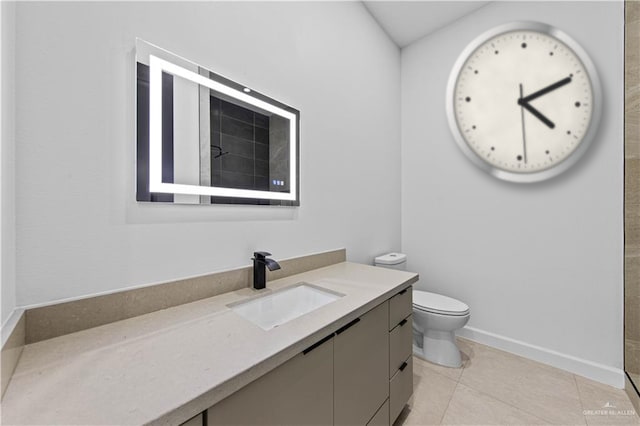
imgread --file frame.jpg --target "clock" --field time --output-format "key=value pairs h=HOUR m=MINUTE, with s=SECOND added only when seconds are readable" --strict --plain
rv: h=4 m=10 s=29
